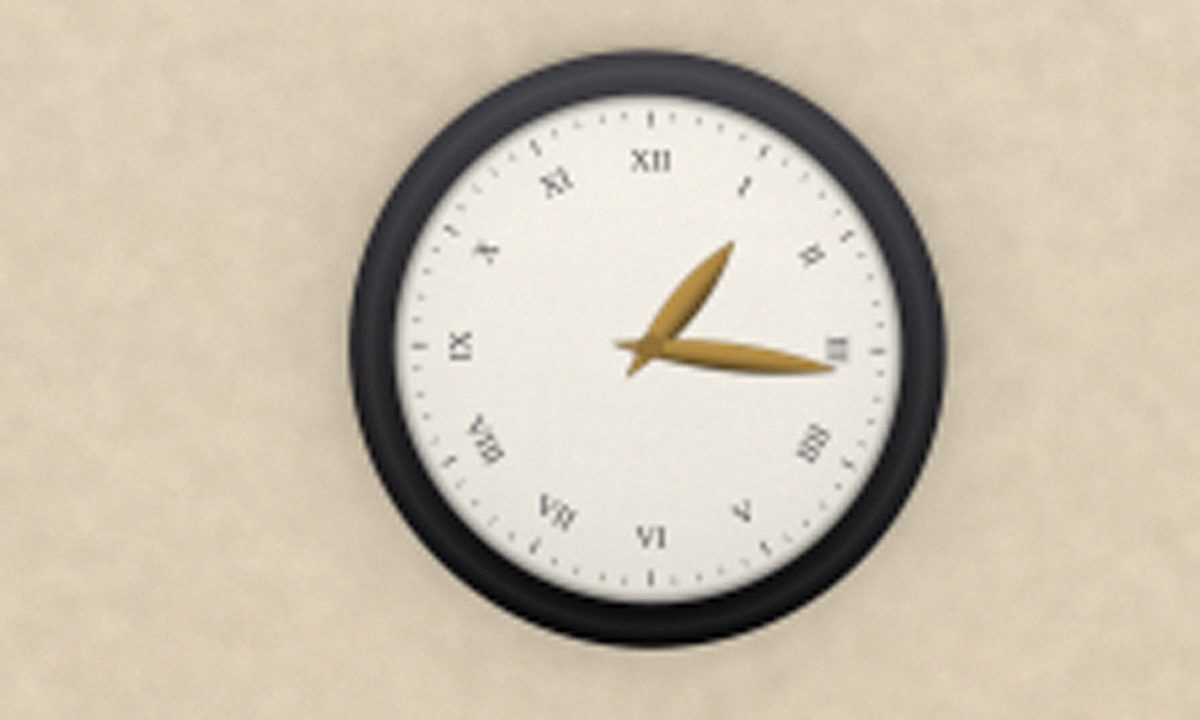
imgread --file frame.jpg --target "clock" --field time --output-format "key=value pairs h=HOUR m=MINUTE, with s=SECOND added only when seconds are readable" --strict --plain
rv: h=1 m=16
